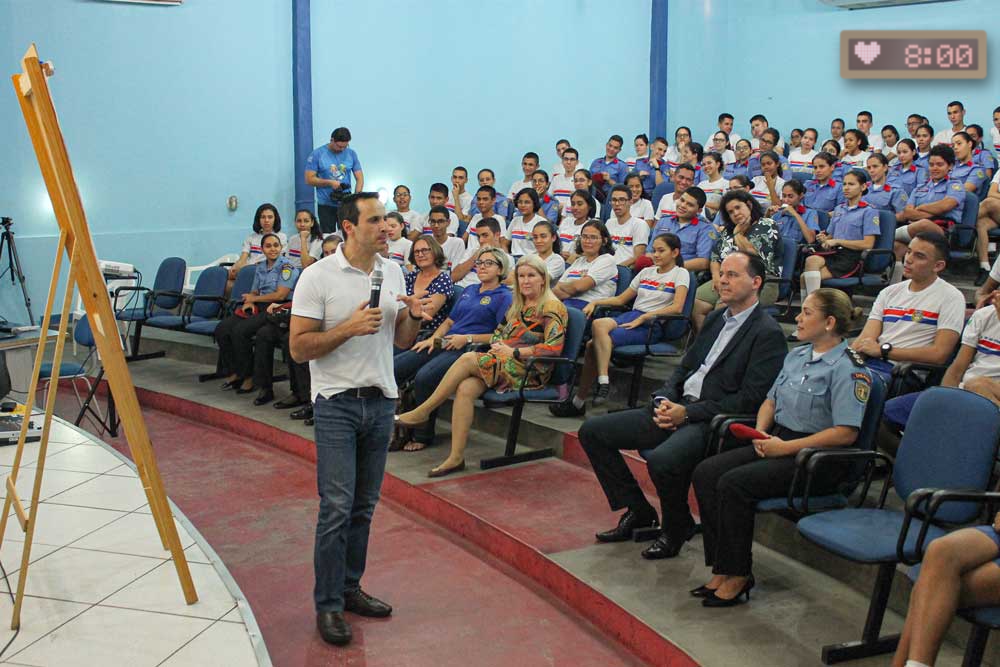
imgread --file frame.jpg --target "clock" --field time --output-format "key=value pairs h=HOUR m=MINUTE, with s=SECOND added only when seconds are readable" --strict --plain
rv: h=8 m=0
